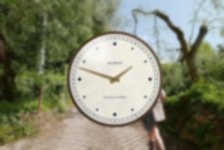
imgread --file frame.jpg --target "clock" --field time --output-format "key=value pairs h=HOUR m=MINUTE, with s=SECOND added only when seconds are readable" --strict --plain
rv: h=1 m=48
